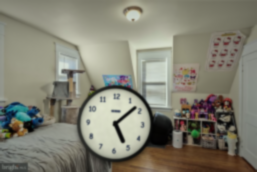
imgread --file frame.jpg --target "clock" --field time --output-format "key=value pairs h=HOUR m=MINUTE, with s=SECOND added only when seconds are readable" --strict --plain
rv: h=5 m=8
